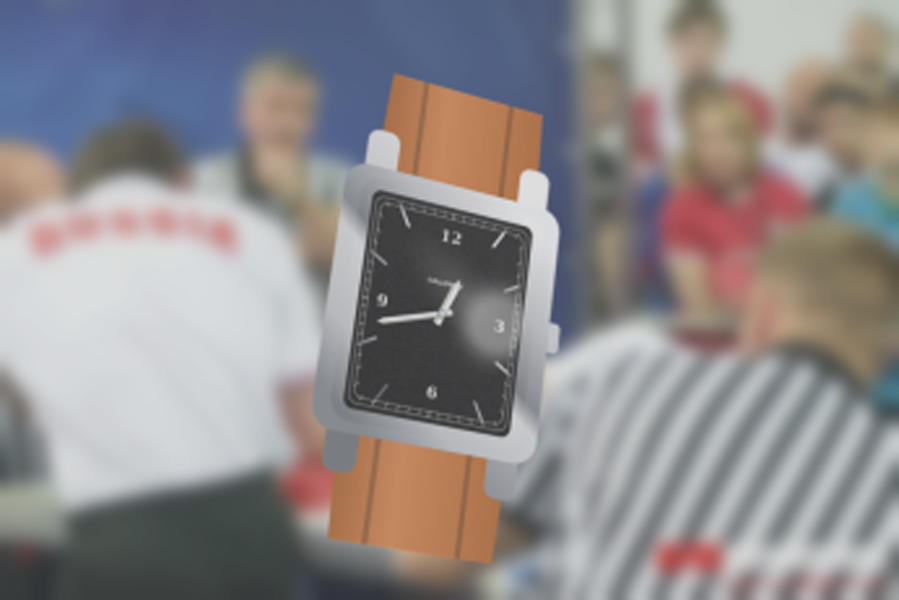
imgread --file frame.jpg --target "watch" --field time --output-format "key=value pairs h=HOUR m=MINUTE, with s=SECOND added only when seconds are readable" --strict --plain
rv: h=12 m=42
